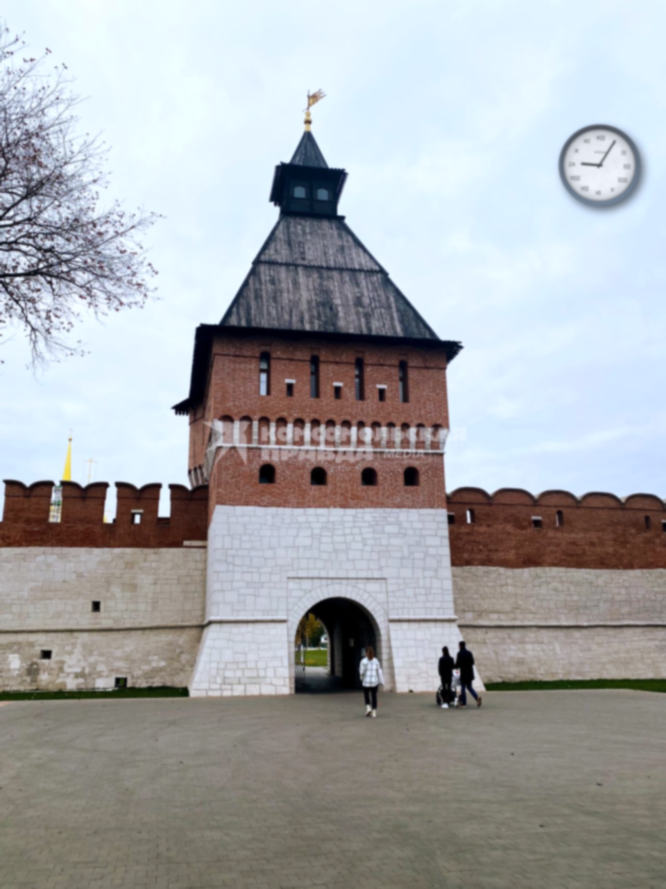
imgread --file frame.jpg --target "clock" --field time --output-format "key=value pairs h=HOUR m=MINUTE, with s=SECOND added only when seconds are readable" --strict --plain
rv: h=9 m=5
